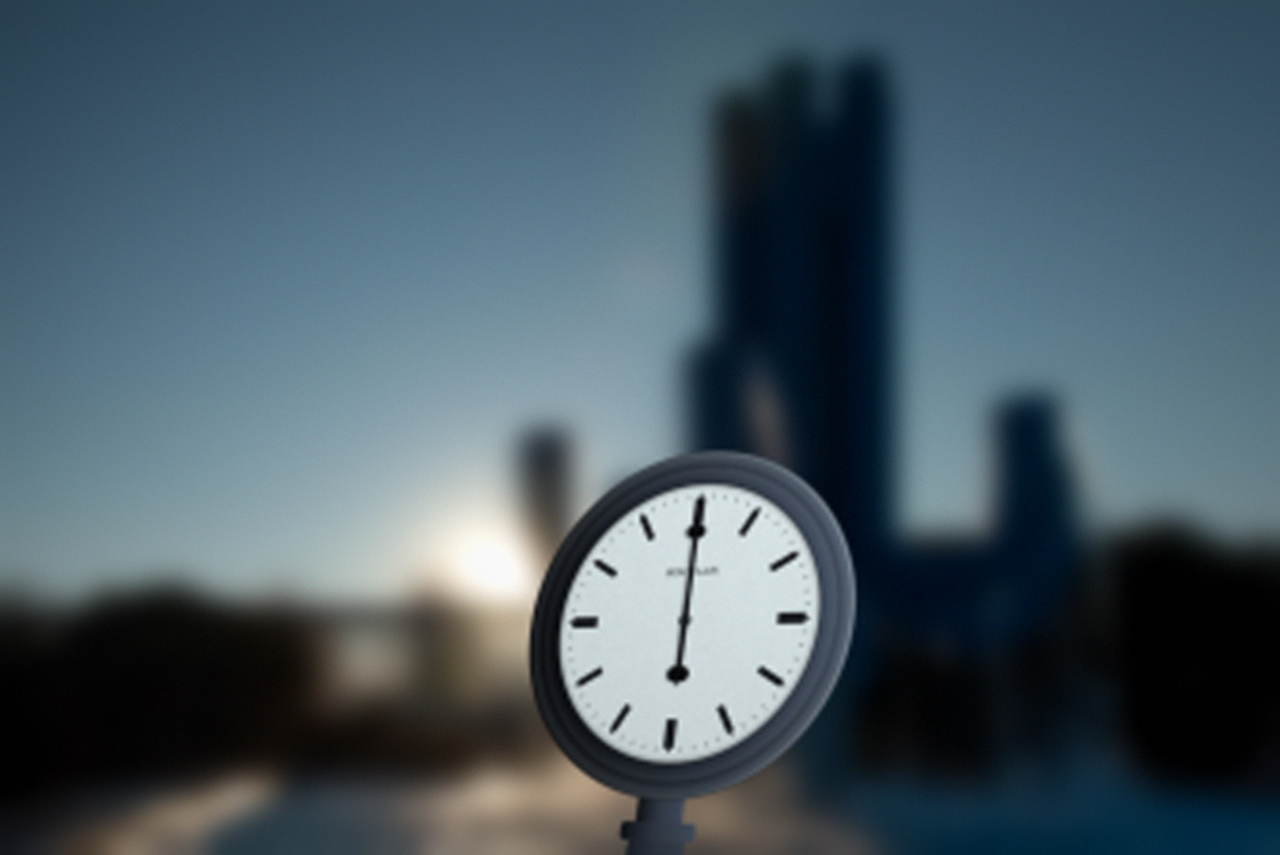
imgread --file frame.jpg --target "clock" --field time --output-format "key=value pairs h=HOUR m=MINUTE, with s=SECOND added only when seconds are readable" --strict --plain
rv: h=6 m=0
